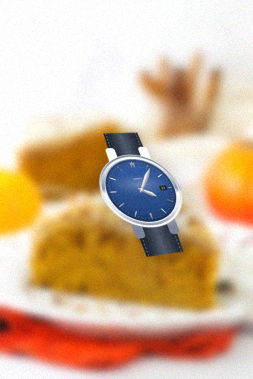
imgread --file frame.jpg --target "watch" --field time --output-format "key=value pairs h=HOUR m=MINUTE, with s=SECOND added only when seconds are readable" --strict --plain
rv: h=4 m=6
